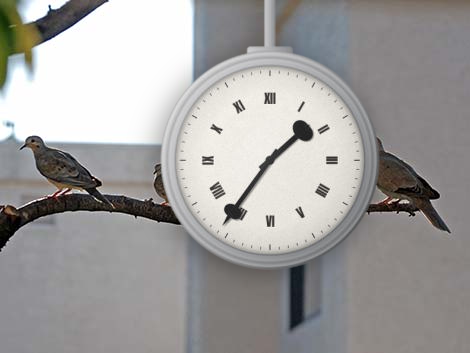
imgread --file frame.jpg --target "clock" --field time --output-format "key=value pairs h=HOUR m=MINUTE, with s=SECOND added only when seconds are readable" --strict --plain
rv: h=1 m=36
